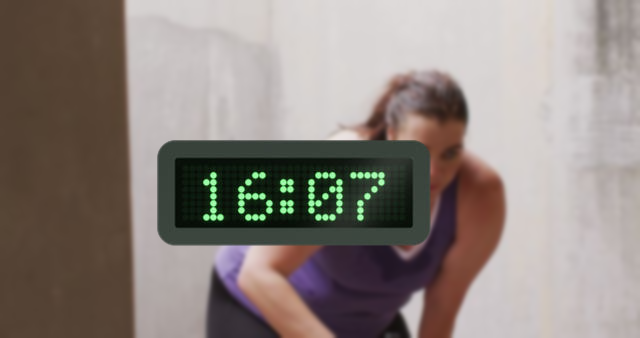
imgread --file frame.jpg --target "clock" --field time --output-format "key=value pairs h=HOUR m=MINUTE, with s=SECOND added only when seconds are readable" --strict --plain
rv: h=16 m=7
